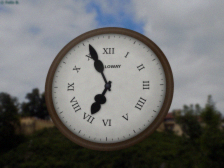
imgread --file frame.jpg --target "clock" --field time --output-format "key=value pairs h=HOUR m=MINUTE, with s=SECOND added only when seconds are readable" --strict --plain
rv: h=6 m=56
